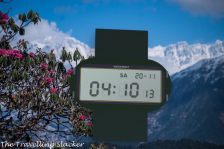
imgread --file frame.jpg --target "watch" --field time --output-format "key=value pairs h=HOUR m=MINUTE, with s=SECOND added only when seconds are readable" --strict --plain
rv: h=4 m=10 s=13
